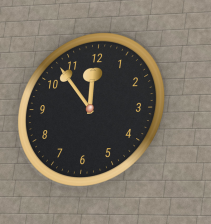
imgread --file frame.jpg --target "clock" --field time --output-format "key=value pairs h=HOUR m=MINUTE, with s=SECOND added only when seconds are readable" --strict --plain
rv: h=11 m=53
